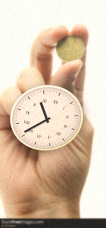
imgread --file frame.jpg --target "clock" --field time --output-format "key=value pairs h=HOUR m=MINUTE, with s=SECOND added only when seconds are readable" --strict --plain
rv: h=10 m=36
